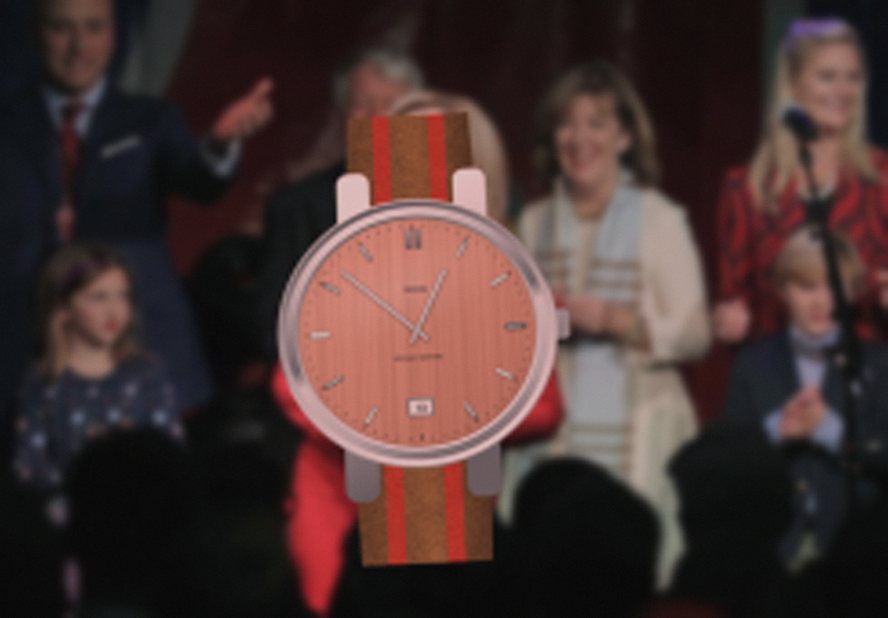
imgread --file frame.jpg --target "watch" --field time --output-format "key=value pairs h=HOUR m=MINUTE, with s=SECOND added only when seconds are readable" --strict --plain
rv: h=12 m=52
